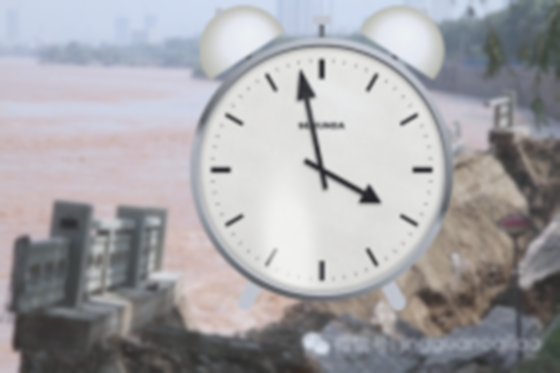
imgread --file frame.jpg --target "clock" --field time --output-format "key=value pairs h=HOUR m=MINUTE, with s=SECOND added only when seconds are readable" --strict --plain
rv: h=3 m=58
